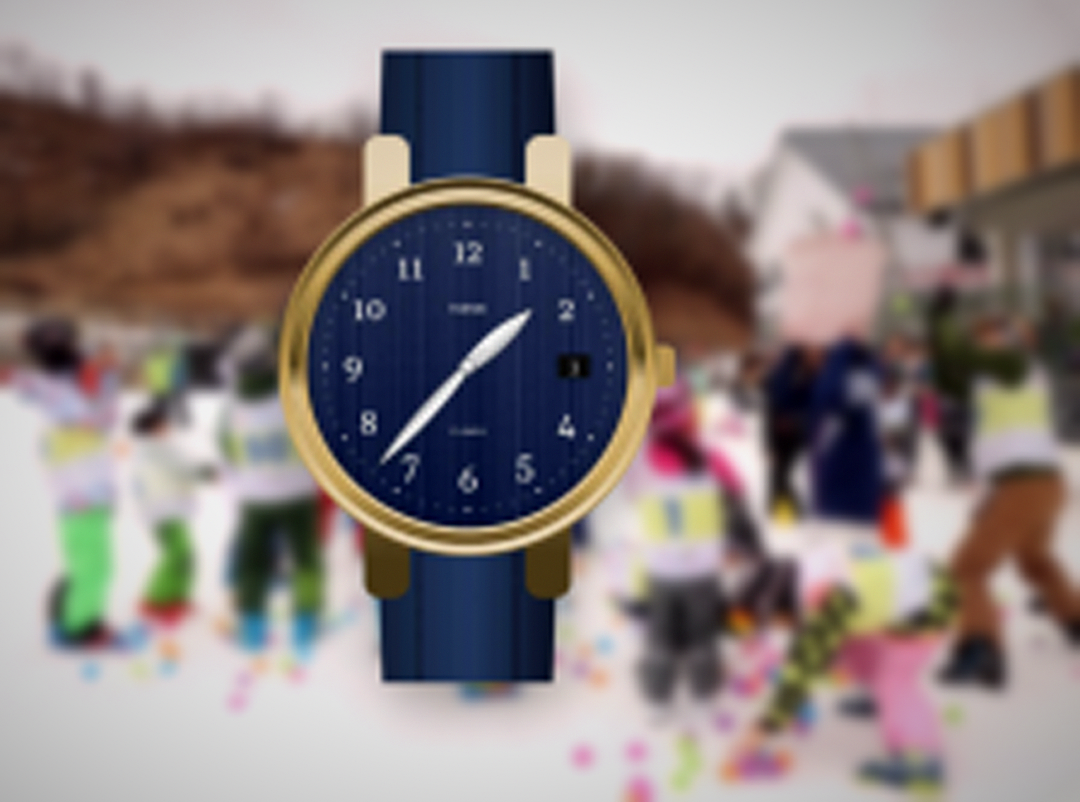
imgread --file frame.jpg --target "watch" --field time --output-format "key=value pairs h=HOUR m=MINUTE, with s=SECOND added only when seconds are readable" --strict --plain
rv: h=1 m=37
